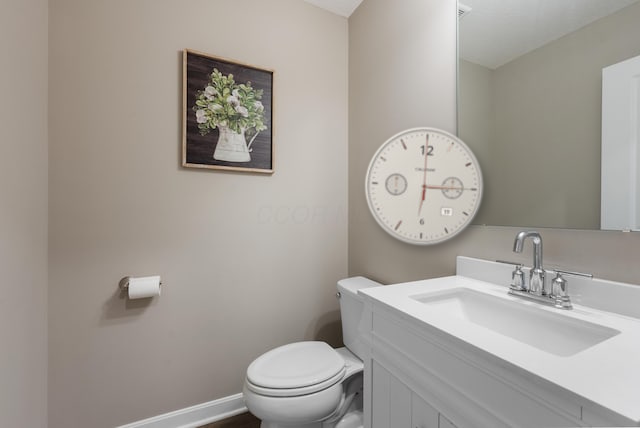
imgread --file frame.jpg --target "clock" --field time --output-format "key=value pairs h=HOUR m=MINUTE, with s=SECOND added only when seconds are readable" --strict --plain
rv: h=6 m=15
